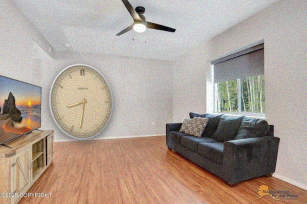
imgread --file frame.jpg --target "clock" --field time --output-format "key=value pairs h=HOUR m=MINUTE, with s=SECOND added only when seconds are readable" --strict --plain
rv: h=8 m=32
